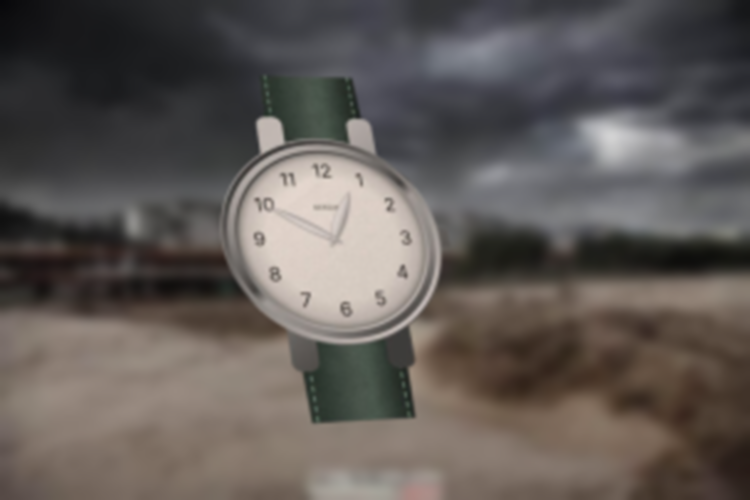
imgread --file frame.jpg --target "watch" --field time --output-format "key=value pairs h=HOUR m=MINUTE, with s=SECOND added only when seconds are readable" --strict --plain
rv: h=12 m=50
